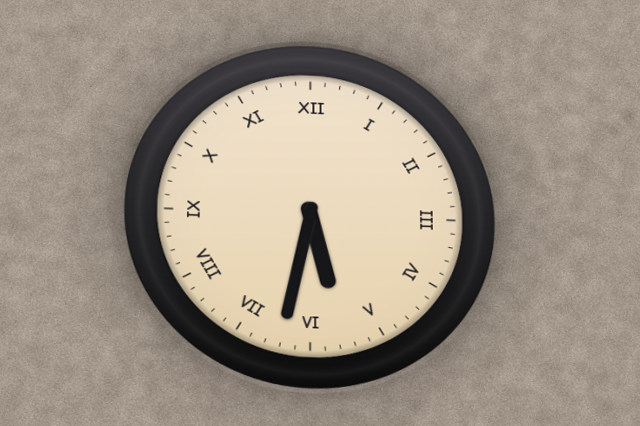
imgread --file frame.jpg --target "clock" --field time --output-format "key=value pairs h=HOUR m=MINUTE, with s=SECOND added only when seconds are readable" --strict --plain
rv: h=5 m=32
